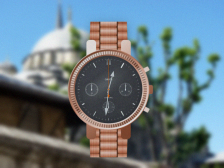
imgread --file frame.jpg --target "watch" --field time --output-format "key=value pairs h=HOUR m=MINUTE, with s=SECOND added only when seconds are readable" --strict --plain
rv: h=12 m=31
